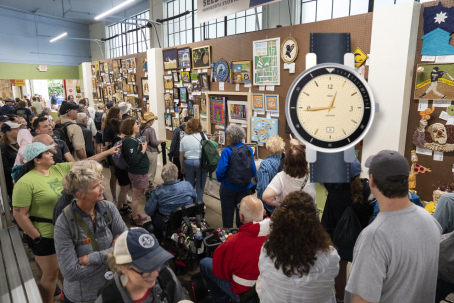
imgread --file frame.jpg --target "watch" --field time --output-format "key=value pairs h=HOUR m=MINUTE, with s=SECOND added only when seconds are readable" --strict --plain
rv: h=12 m=44
